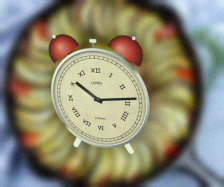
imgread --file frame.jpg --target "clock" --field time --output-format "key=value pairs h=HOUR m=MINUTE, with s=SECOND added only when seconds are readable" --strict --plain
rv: h=10 m=14
